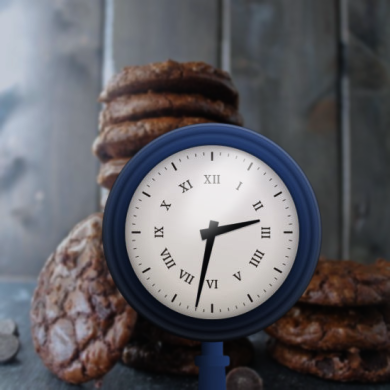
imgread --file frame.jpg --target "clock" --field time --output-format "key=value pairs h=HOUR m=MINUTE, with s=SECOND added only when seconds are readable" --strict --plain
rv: h=2 m=32
